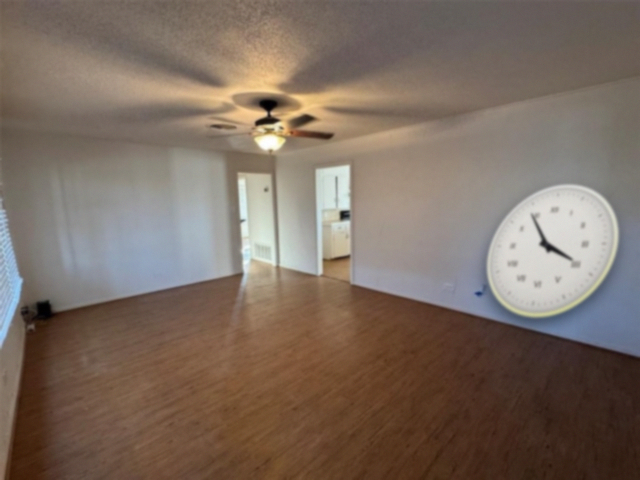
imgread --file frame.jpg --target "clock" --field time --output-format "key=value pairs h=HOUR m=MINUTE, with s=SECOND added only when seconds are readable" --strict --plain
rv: h=3 m=54
